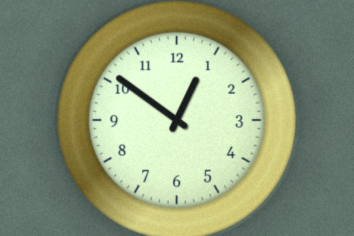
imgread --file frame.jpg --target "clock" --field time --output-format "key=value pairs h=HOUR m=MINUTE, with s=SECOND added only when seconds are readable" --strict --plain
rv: h=12 m=51
